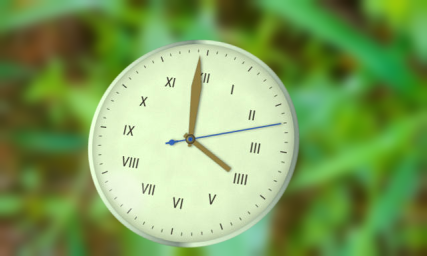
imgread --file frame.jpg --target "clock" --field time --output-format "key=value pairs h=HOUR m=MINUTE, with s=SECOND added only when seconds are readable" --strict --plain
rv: h=3 m=59 s=12
